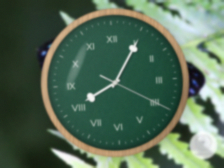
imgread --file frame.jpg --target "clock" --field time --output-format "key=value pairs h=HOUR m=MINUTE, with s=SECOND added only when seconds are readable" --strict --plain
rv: h=8 m=5 s=20
